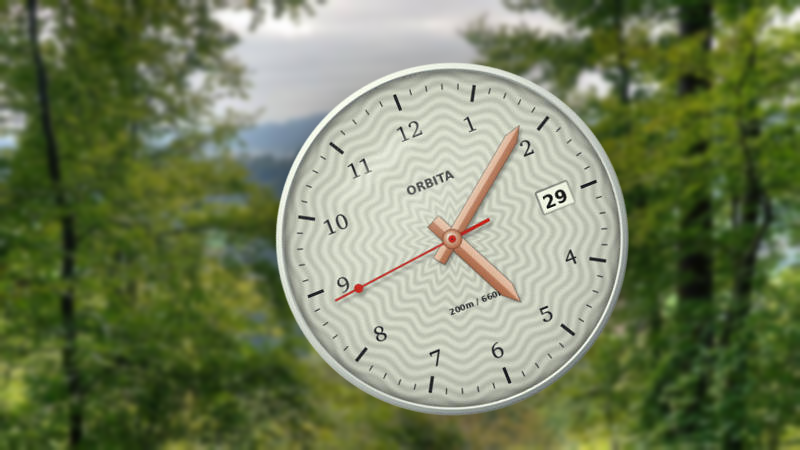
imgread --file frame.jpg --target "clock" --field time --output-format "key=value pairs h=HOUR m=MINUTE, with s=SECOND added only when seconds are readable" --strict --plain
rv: h=5 m=8 s=44
